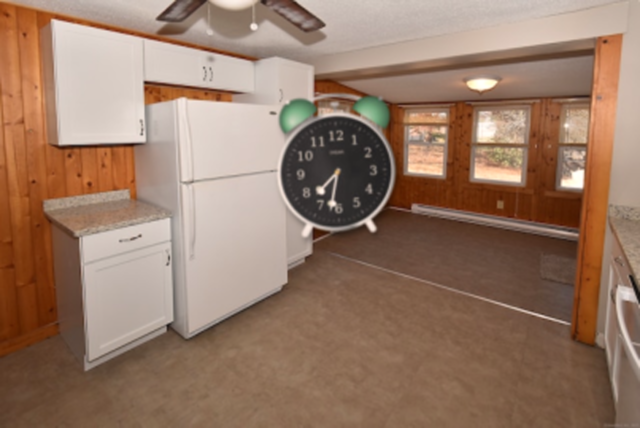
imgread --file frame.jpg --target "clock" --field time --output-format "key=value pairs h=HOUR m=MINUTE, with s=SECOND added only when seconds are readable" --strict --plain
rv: h=7 m=32
